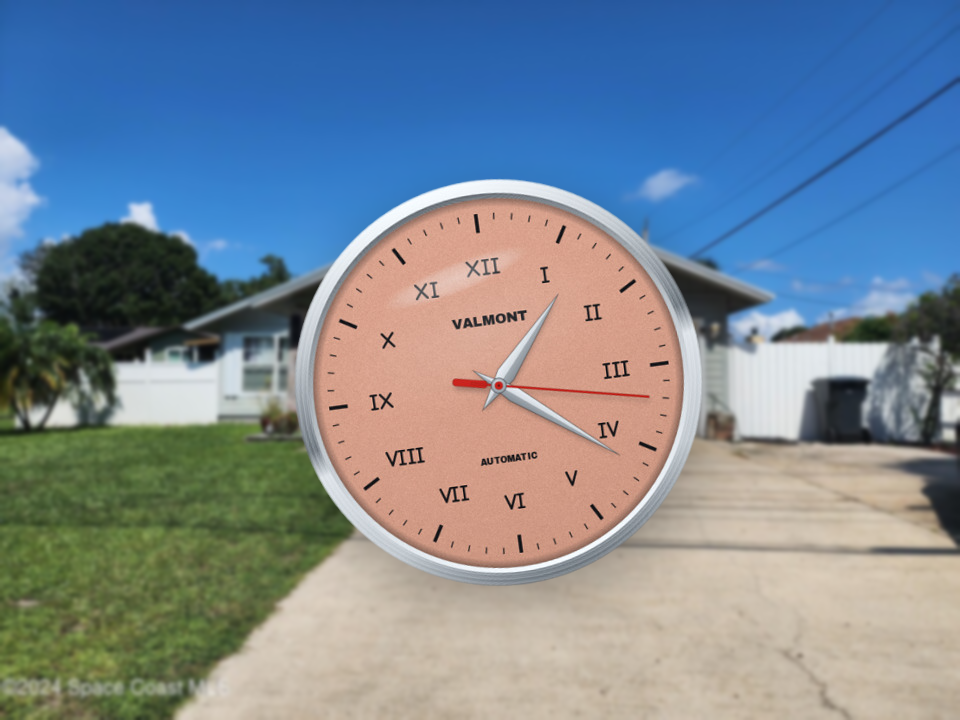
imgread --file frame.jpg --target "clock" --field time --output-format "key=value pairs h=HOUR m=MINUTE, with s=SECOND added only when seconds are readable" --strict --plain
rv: h=1 m=21 s=17
